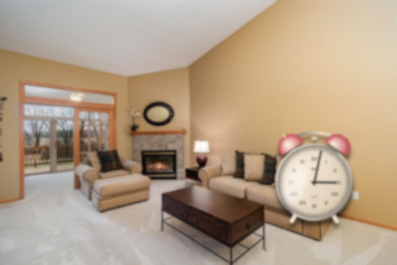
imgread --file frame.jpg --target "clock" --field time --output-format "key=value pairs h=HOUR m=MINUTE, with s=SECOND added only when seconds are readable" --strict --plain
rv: h=3 m=2
